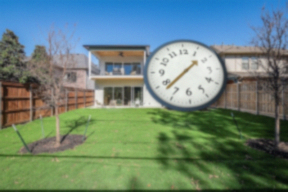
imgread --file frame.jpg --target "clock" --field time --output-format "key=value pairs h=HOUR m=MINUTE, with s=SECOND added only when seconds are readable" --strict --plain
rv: h=1 m=38
